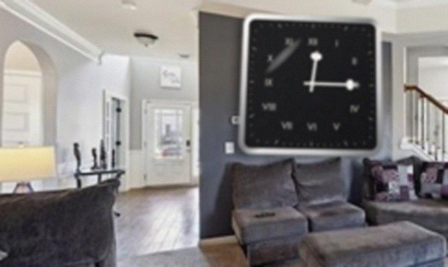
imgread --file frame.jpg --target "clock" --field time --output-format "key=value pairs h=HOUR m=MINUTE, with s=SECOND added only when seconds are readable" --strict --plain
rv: h=12 m=15
